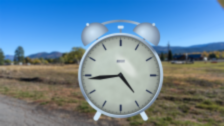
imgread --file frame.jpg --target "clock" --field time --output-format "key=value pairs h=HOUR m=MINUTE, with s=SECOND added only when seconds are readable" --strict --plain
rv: h=4 m=44
